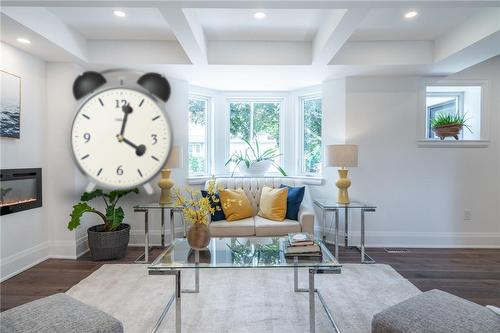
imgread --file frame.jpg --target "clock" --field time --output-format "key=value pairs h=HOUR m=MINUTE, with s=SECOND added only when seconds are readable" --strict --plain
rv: h=4 m=2
